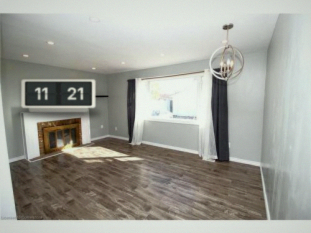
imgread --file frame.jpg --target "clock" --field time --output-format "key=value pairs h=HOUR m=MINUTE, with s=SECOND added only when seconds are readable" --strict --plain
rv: h=11 m=21
